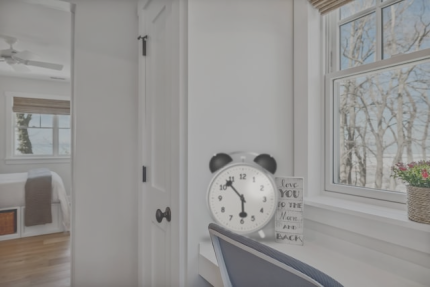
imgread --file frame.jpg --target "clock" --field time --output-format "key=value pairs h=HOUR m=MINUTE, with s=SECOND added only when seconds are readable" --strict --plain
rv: h=5 m=53
